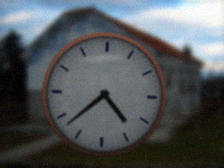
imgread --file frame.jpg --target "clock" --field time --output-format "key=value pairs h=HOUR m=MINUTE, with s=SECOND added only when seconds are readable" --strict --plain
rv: h=4 m=38
